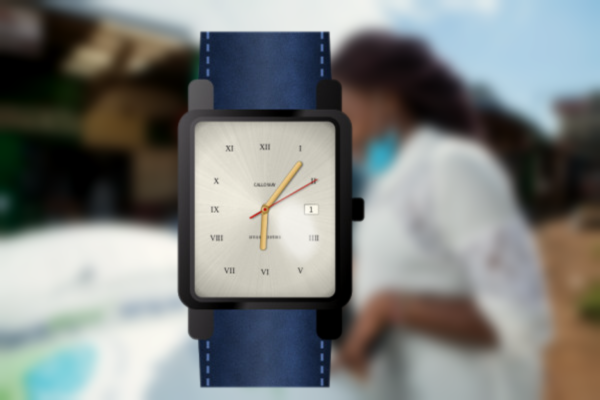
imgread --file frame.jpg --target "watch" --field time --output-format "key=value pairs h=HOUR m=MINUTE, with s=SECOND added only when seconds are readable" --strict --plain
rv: h=6 m=6 s=10
